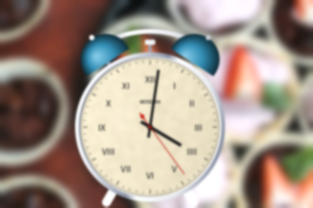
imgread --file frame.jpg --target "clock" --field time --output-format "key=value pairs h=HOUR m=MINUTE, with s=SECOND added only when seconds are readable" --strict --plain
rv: h=4 m=1 s=24
